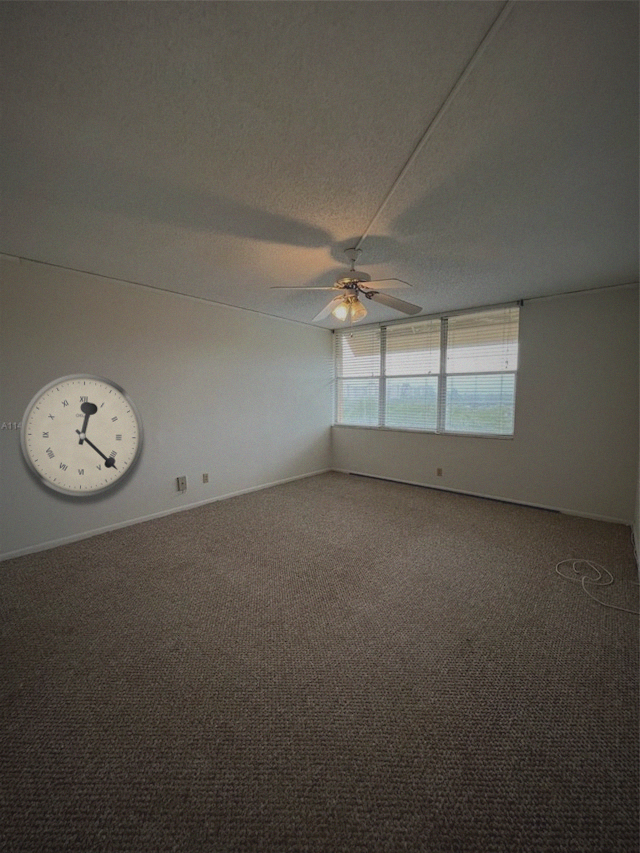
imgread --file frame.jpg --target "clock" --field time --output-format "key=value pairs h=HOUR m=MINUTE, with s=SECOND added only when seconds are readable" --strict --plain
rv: h=12 m=22
